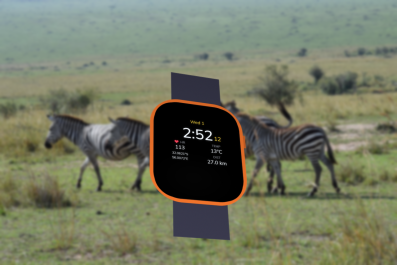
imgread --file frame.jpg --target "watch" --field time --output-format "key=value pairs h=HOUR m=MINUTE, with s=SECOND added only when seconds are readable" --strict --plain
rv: h=2 m=52
